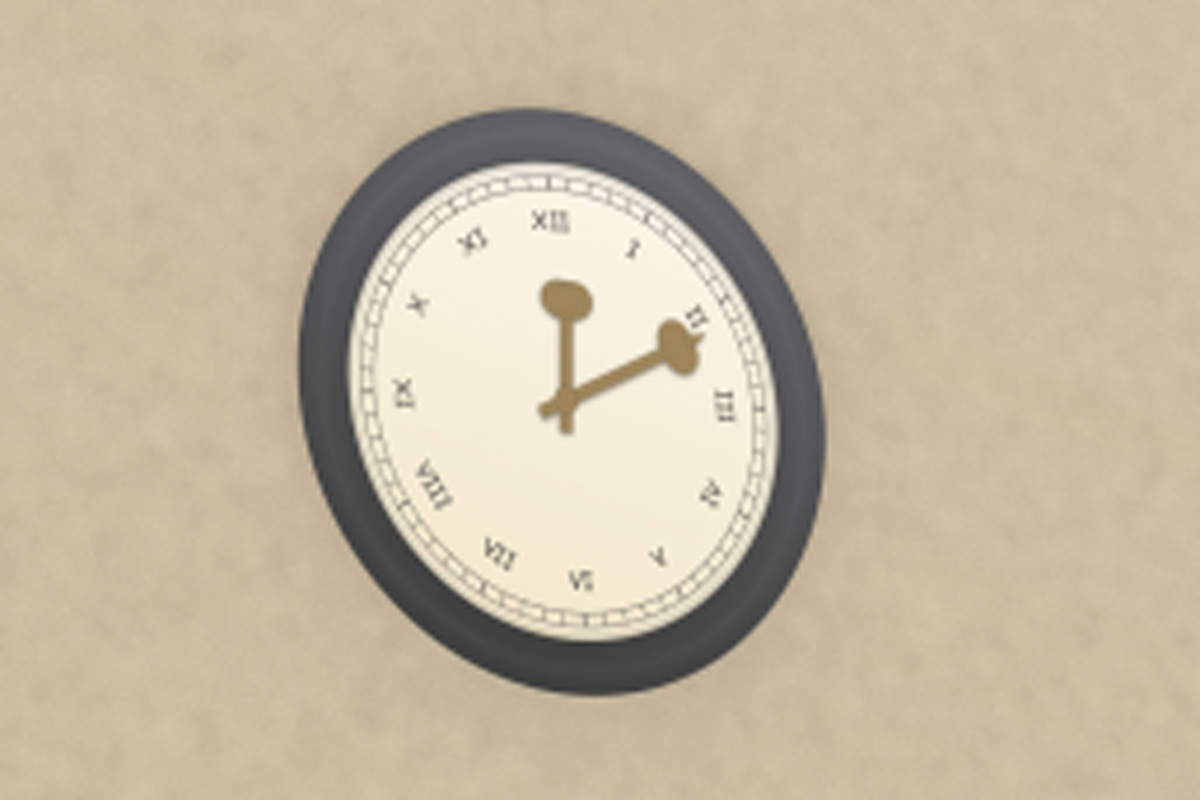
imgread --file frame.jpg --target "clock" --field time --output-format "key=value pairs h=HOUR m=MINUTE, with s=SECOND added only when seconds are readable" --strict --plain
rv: h=12 m=11
